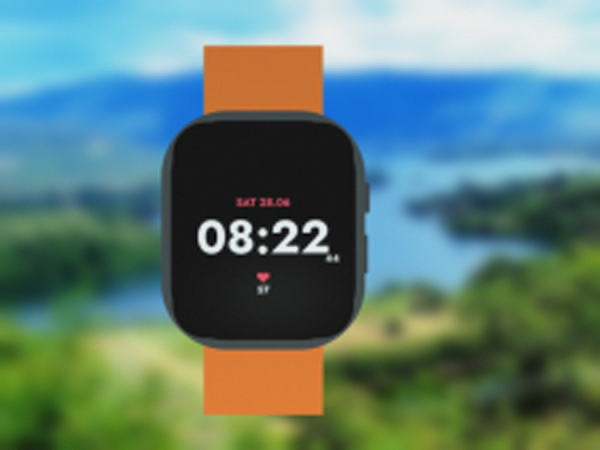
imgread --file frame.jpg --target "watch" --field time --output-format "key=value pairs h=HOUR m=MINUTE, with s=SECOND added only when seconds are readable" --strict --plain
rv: h=8 m=22
